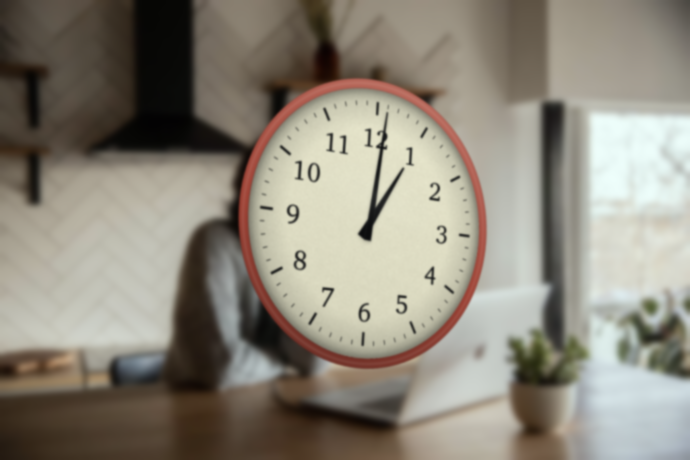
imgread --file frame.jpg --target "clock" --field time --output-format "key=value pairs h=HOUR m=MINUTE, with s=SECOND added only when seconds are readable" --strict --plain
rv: h=1 m=1
